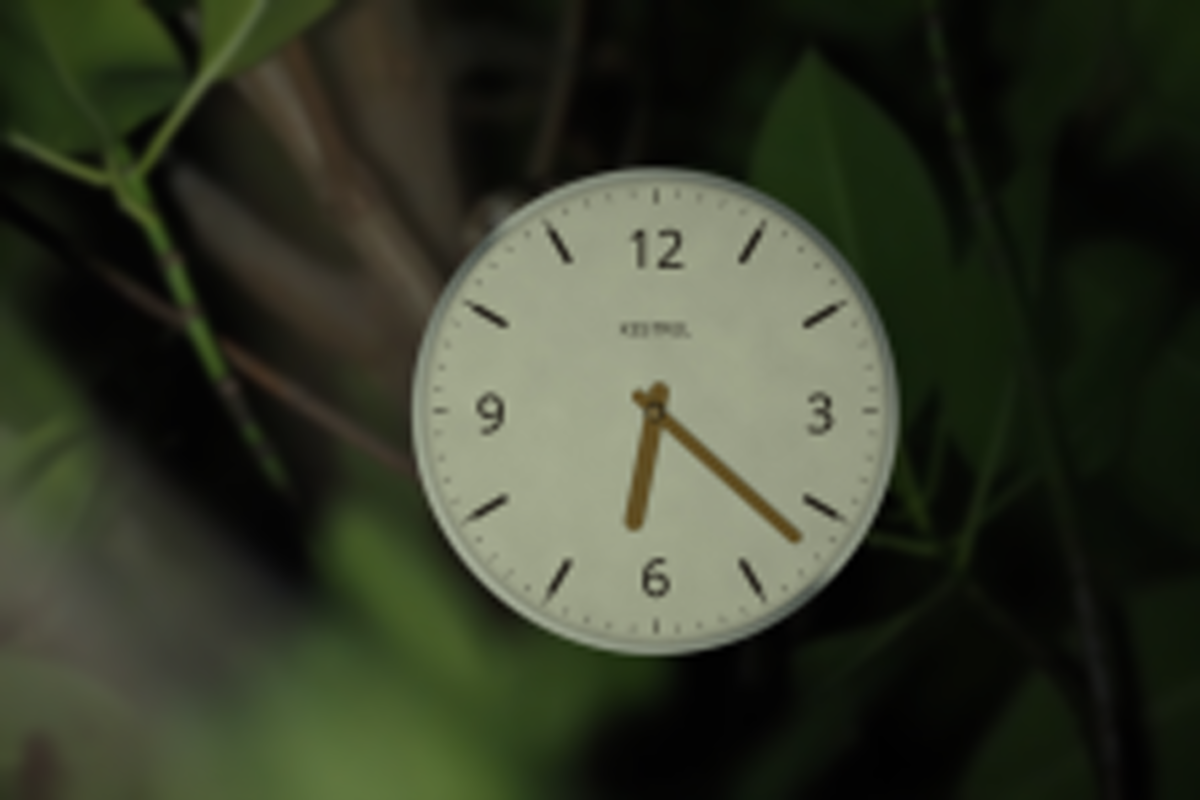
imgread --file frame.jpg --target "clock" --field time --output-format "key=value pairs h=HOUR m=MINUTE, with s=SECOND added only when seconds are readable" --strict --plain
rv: h=6 m=22
